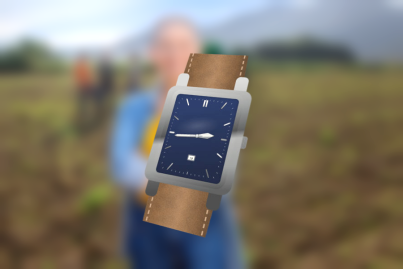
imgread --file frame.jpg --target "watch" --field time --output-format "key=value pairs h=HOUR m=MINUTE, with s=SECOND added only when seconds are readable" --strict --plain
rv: h=2 m=44
